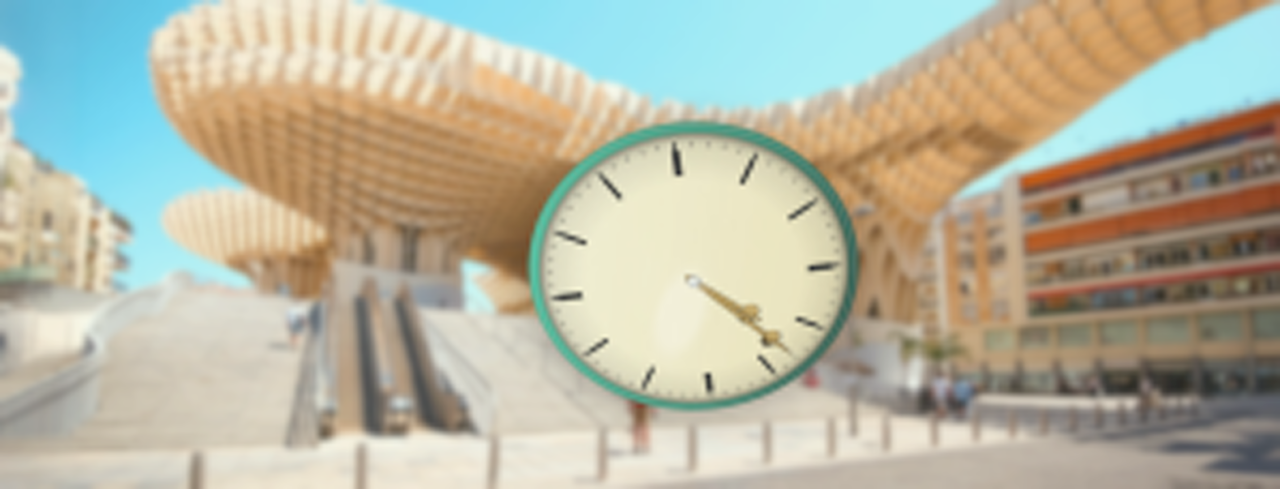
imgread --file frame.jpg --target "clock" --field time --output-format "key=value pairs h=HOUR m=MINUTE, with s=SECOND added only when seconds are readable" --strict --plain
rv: h=4 m=23
